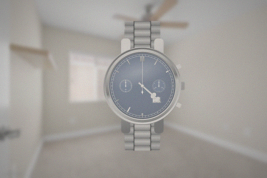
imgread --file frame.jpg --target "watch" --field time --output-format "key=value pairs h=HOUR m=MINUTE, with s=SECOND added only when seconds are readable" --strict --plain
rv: h=4 m=22
